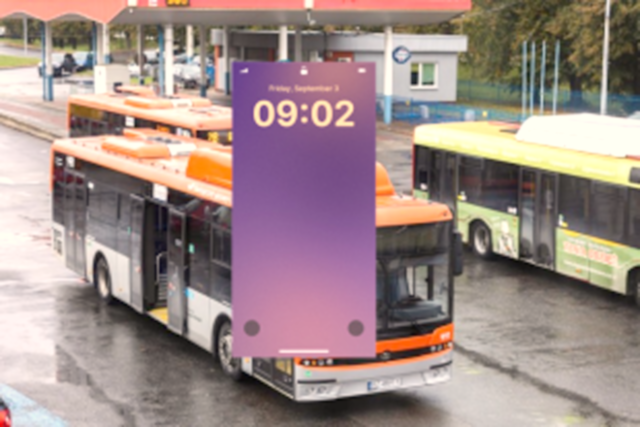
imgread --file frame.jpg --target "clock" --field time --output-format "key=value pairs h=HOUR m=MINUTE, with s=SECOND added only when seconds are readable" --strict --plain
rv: h=9 m=2
